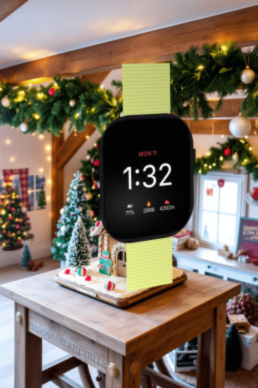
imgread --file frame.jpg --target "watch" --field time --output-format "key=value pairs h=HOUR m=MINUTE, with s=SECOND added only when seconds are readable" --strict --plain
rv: h=1 m=32
